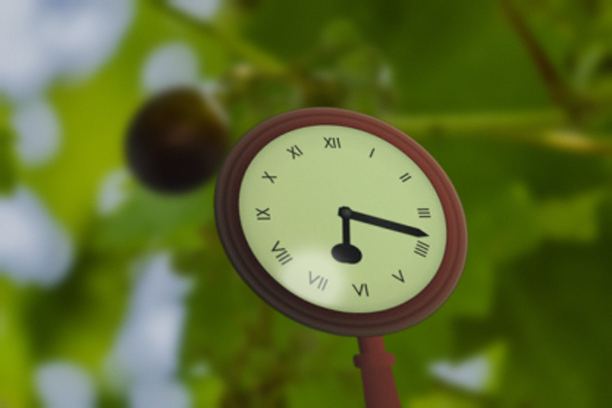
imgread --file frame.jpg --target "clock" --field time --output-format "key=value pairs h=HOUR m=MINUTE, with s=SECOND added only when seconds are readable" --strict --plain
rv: h=6 m=18
